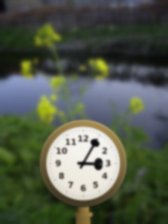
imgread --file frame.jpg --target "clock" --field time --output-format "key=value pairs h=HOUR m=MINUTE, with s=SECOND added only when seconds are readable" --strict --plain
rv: h=3 m=5
